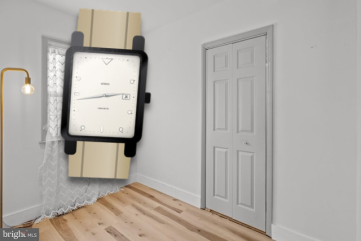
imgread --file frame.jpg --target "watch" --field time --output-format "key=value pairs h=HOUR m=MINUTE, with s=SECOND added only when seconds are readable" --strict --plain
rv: h=2 m=43
